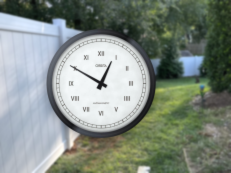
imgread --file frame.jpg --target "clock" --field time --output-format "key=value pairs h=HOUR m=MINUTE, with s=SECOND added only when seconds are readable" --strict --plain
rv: h=12 m=50
